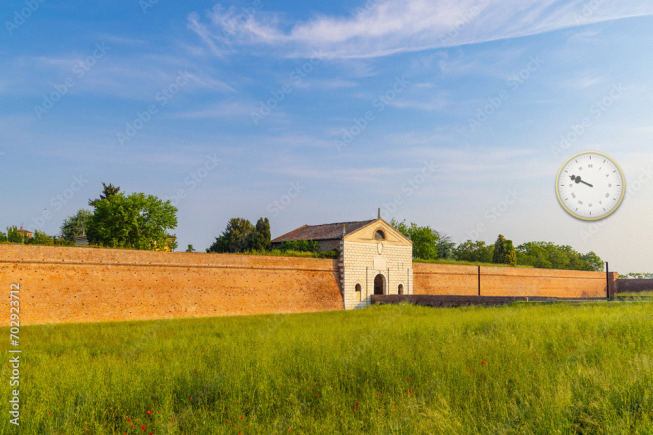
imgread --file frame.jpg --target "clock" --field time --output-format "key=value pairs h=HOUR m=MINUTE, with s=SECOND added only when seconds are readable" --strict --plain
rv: h=9 m=49
